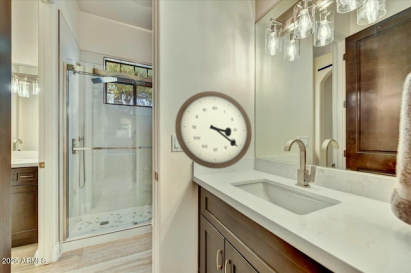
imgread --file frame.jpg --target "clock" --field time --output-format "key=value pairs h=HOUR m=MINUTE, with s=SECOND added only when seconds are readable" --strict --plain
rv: h=3 m=21
